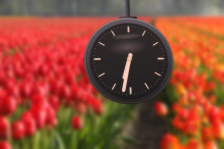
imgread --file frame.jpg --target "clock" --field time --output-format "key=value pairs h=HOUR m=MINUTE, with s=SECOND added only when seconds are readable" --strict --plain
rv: h=6 m=32
